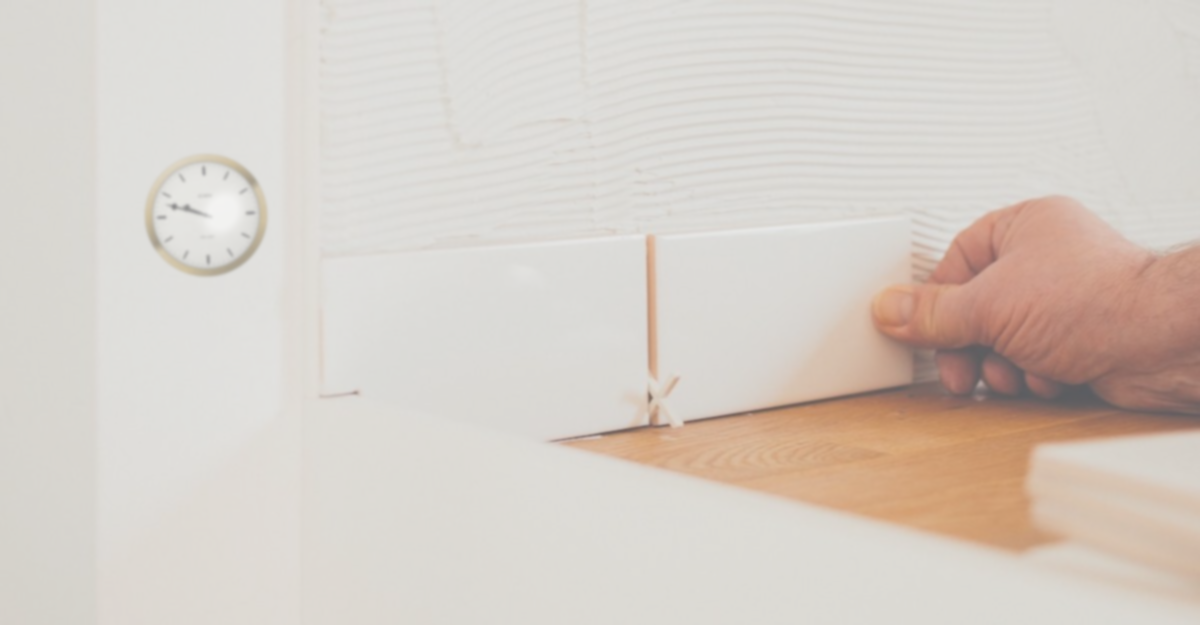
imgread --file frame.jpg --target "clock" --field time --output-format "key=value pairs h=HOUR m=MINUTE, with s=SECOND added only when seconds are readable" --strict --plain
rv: h=9 m=48
